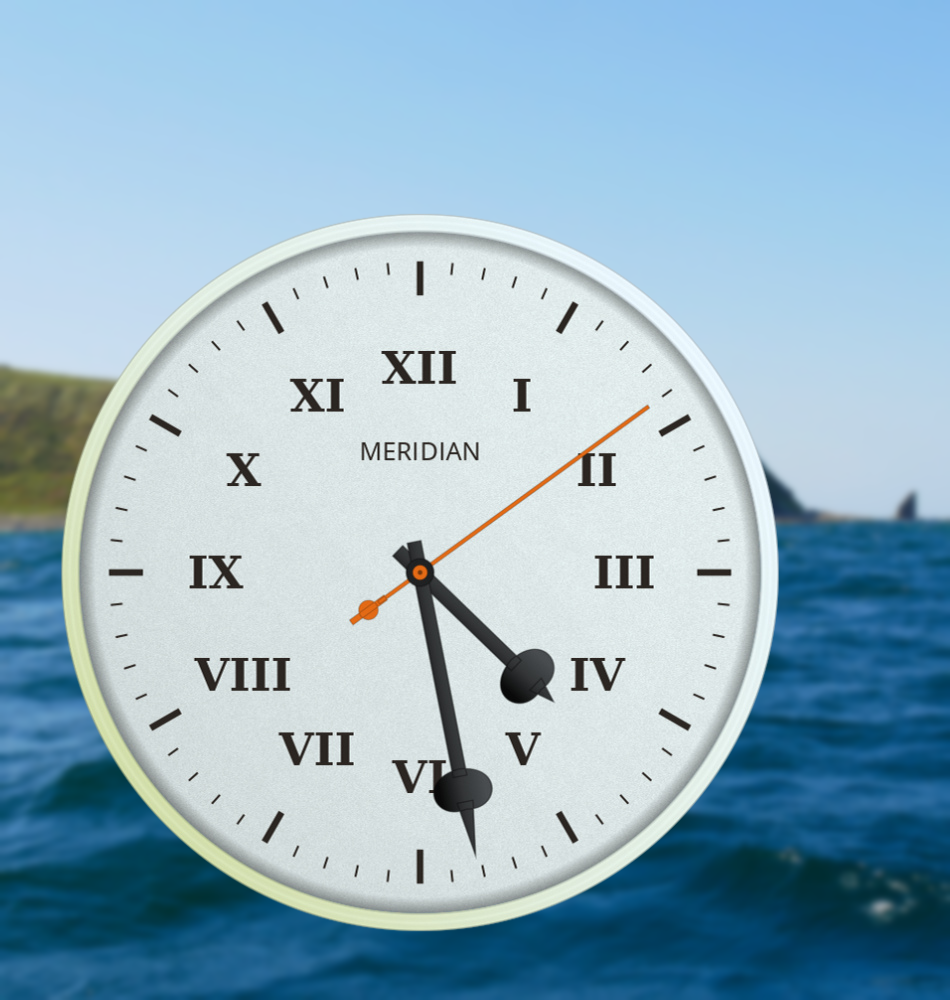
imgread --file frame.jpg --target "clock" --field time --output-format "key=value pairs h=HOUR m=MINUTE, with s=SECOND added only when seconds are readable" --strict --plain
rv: h=4 m=28 s=9
